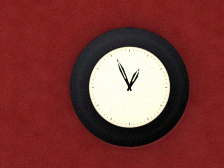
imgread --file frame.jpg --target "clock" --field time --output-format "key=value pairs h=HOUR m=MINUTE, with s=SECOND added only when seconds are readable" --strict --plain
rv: h=12 m=56
